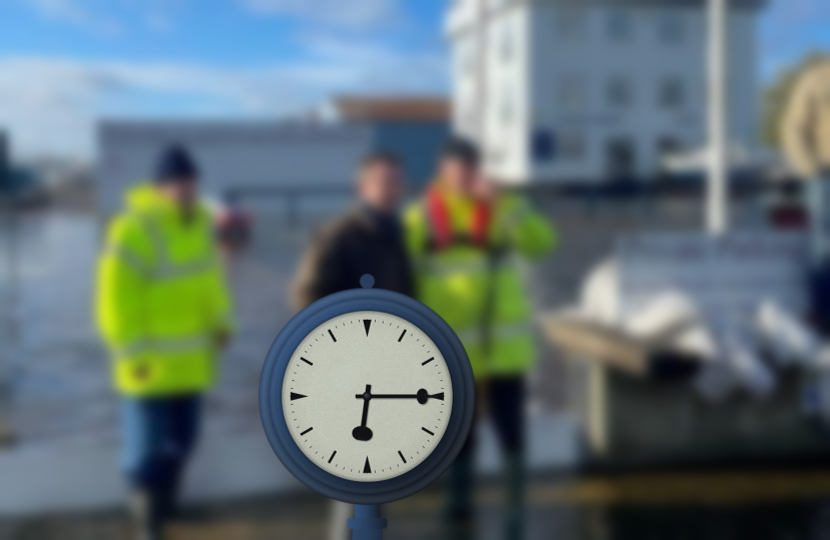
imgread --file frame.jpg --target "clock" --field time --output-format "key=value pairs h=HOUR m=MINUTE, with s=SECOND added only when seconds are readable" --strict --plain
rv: h=6 m=15
